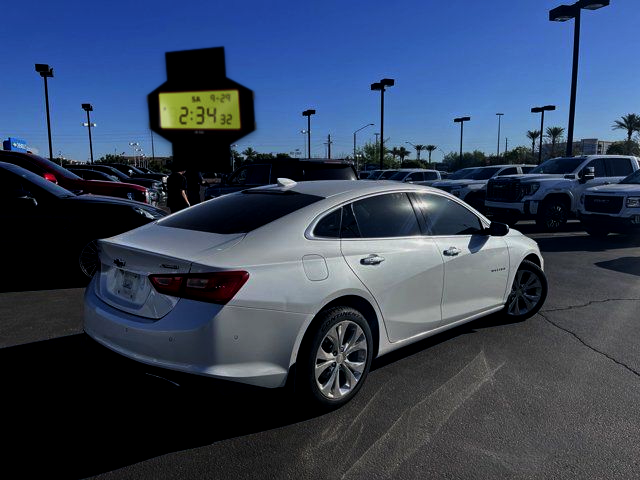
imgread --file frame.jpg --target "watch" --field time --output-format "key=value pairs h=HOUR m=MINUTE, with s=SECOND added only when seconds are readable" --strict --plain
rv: h=2 m=34
